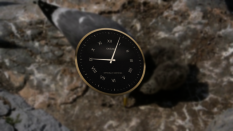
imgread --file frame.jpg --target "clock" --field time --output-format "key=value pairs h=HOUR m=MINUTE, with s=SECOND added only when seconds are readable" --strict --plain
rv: h=9 m=4
